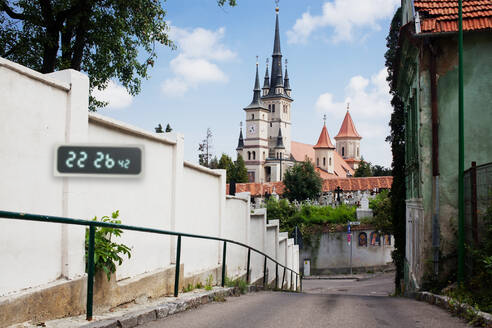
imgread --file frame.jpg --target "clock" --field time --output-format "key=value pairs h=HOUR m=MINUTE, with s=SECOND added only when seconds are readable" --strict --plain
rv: h=22 m=26
